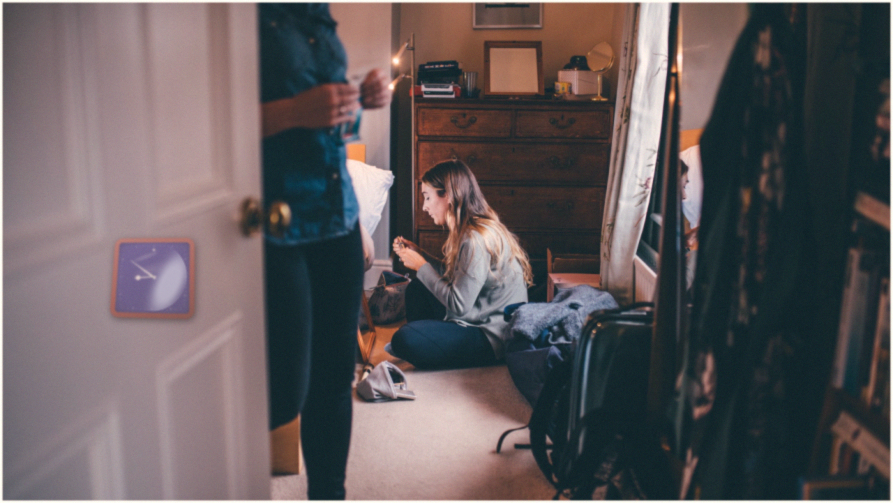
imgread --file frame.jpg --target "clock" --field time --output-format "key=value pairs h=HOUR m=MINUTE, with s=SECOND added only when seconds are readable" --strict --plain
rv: h=8 m=51
